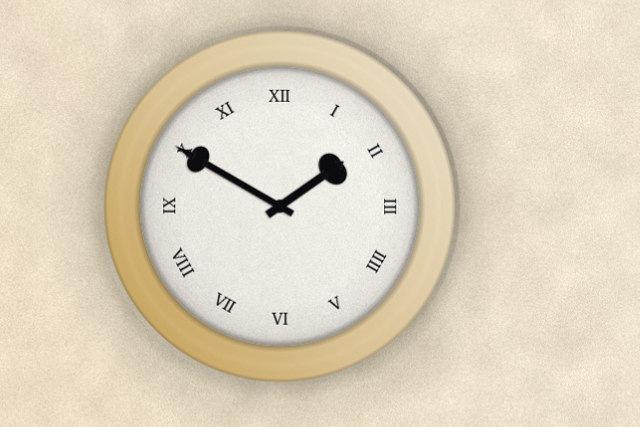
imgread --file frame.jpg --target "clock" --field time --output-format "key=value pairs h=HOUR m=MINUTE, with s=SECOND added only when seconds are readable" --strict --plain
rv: h=1 m=50
